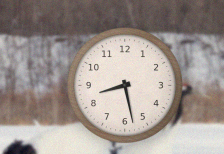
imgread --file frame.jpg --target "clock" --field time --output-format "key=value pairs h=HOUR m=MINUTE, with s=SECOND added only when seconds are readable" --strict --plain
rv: h=8 m=28
